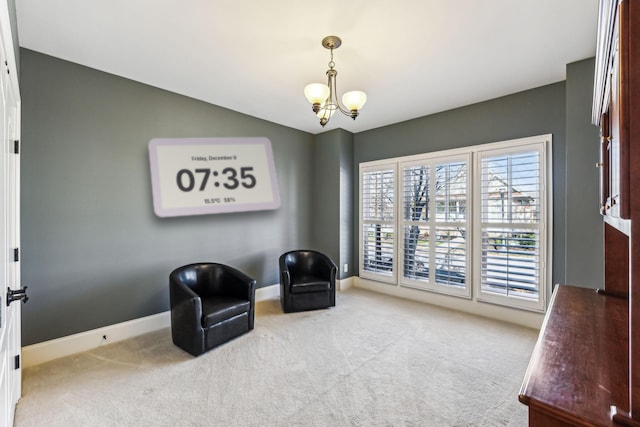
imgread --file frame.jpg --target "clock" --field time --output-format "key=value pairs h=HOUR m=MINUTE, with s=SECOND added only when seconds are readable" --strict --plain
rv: h=7 m=35
